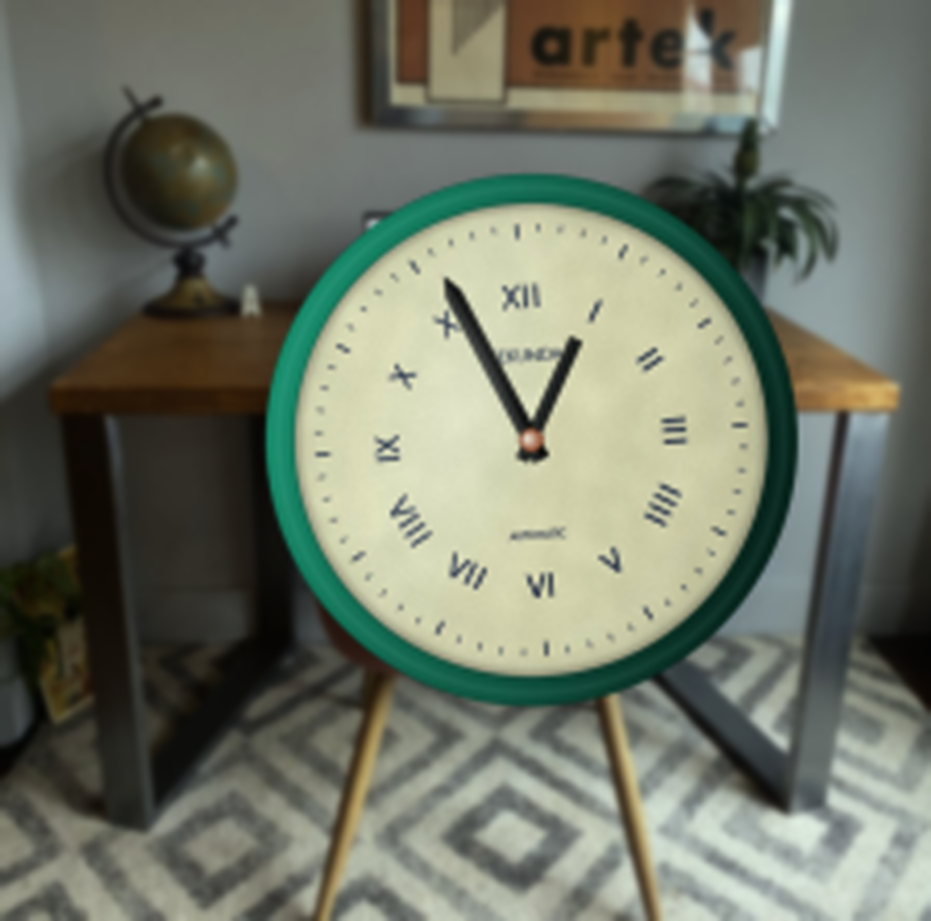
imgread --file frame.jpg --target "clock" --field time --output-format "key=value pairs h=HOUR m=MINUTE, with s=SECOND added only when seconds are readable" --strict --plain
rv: h=12 m=56
